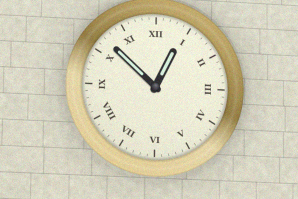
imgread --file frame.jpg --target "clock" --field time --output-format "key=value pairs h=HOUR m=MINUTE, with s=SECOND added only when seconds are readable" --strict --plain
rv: h=12 m=52
